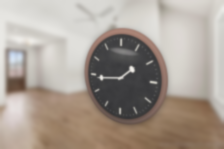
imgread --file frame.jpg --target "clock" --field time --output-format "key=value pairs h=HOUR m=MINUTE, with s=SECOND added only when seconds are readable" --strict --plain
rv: h=1 m=44
